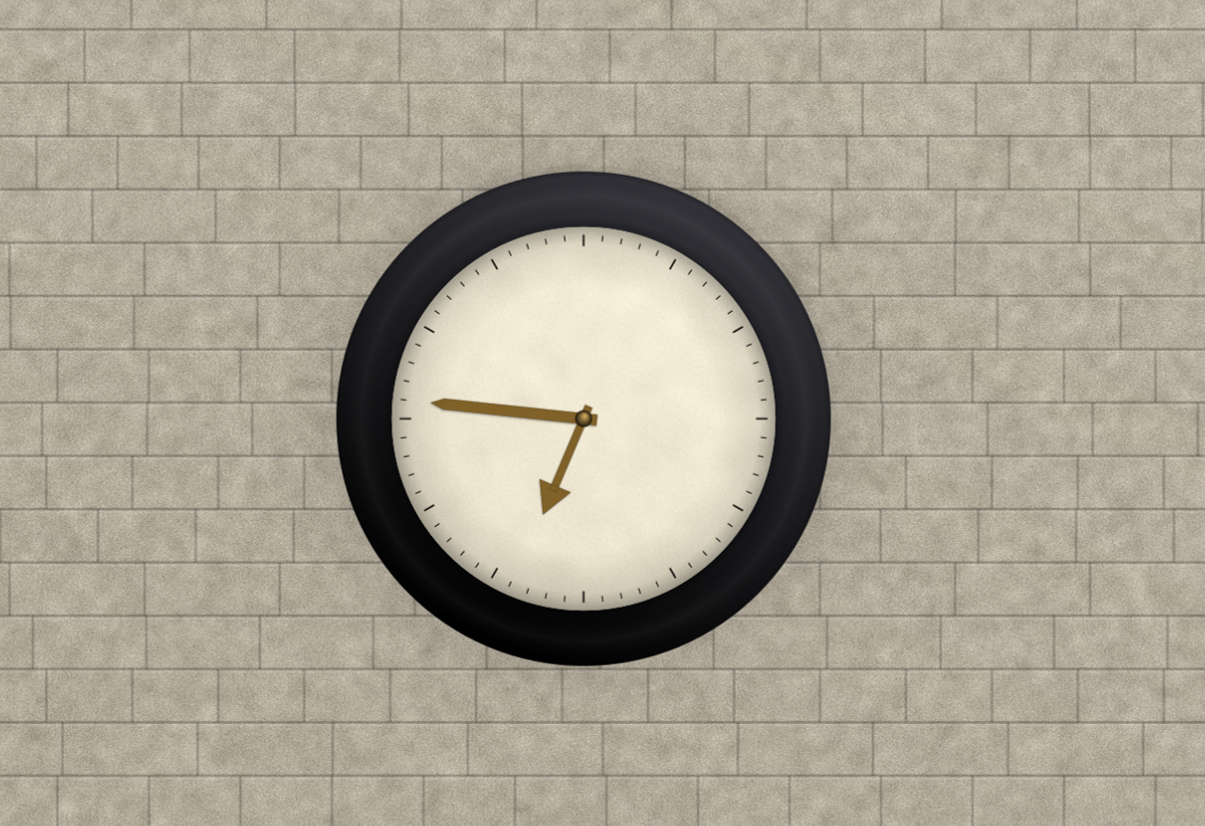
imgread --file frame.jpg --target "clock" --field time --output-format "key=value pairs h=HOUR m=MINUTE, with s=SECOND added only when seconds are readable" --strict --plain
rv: h=6 m=46
